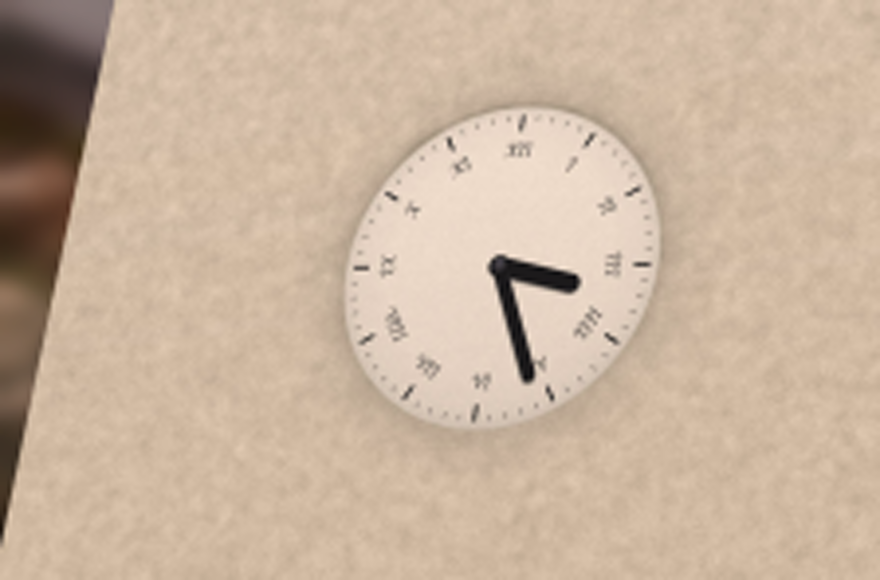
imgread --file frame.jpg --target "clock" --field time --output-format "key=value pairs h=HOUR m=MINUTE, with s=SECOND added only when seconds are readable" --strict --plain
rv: h=3 m=26
